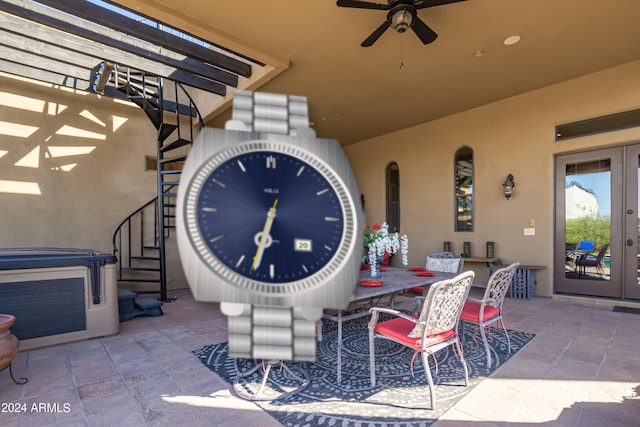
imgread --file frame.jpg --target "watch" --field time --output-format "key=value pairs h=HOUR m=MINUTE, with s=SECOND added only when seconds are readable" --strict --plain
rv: h=6 m=32 s=33
